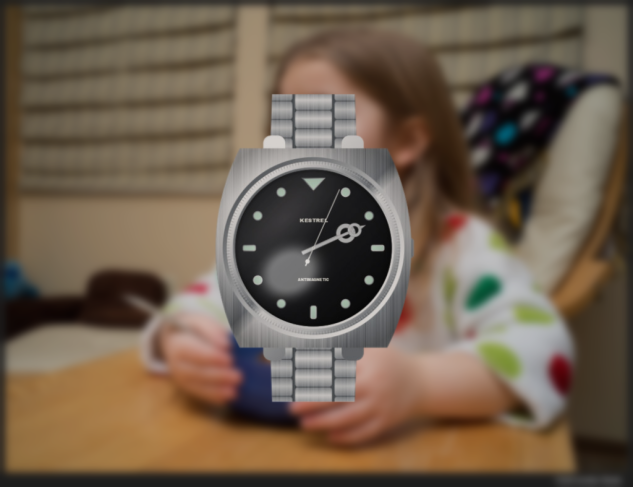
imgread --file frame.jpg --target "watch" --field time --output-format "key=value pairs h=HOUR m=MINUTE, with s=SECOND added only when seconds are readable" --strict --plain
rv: h=2 m=11 s=4
